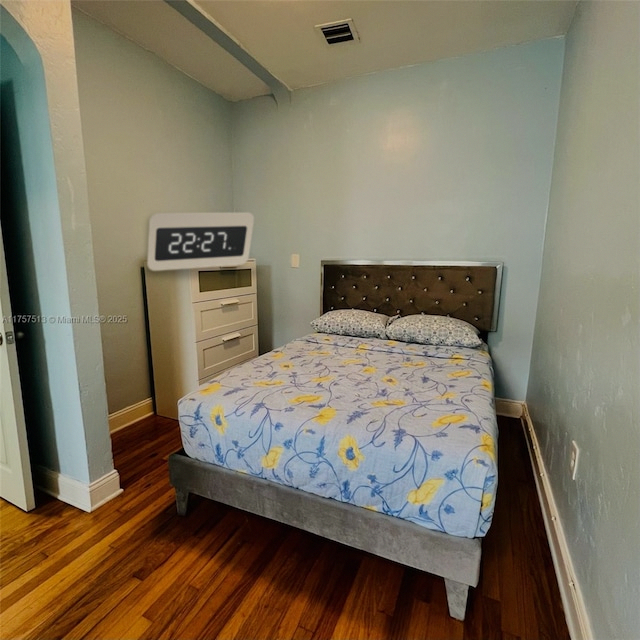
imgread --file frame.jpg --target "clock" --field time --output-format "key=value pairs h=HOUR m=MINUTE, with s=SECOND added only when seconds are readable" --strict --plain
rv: h=22 m=27
